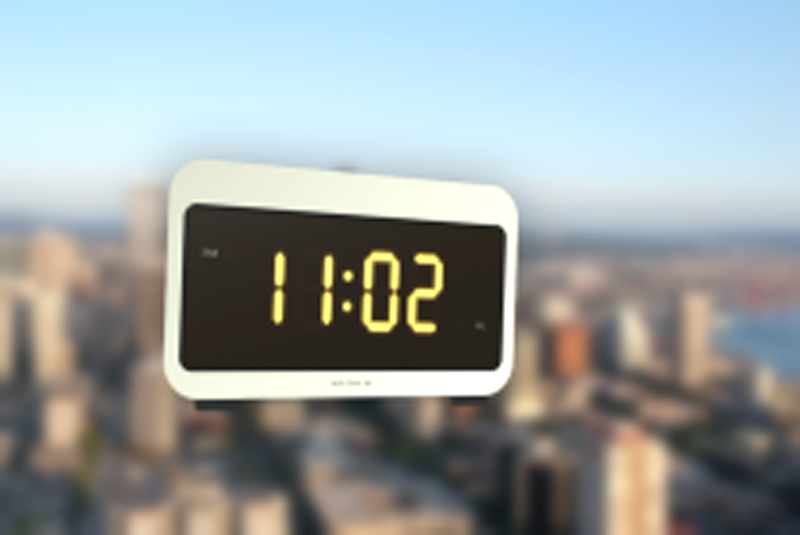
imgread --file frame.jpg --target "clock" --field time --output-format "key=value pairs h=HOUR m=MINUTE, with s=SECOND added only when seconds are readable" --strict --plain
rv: h=11 m=2
